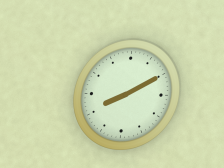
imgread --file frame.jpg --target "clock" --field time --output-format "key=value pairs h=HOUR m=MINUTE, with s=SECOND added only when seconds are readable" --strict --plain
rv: h=8 m=10
